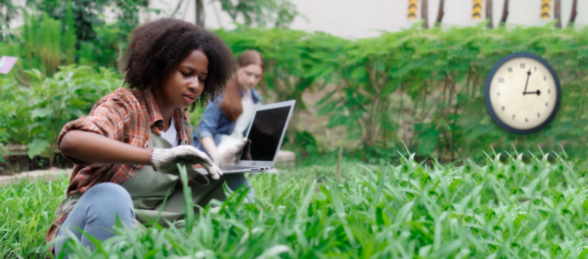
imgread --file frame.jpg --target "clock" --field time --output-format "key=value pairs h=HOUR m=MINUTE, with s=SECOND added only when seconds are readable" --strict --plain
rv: h=3 m=3
